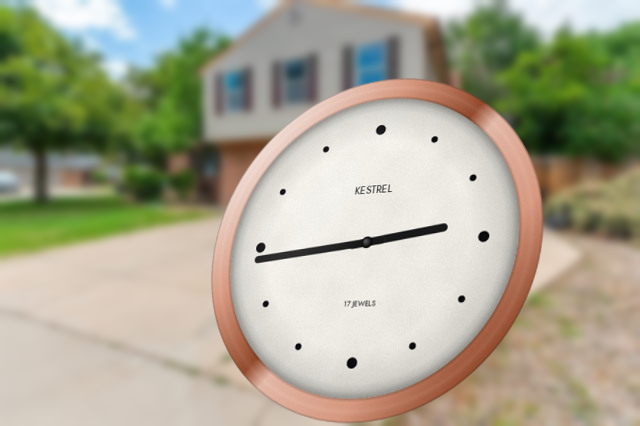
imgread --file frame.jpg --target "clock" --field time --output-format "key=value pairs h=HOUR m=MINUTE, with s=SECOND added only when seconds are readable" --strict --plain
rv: h=2 m=44
